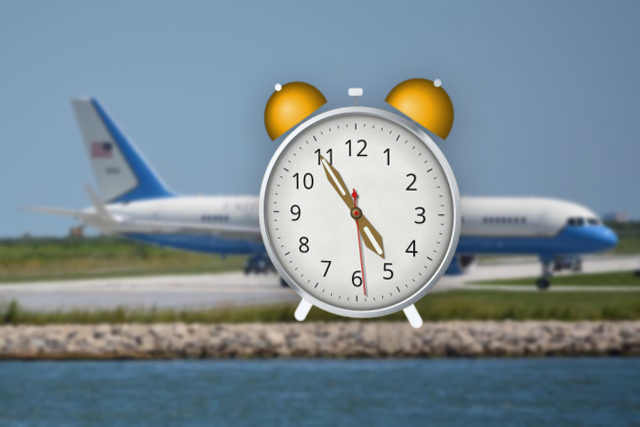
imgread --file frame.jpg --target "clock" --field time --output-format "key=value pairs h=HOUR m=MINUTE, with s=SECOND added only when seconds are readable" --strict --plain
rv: h=4 m=54 s=29
